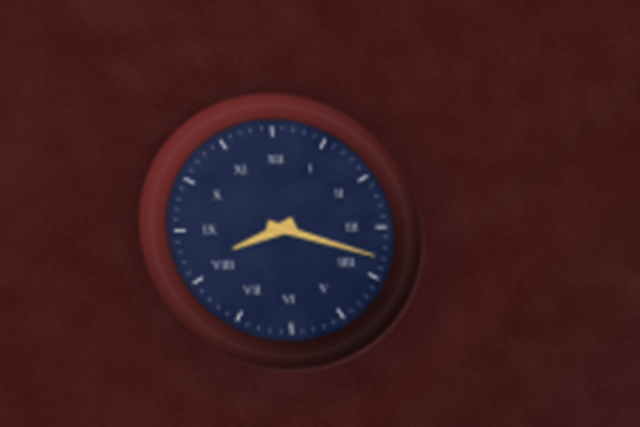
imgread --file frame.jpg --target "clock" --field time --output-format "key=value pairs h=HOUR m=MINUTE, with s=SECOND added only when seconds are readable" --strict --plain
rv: h=8 m=18
